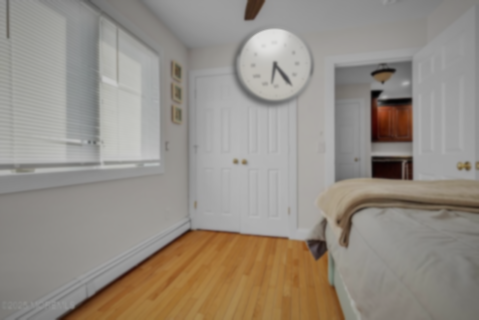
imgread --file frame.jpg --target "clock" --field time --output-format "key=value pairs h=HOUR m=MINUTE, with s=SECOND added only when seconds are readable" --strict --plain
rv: h=6 m=24
